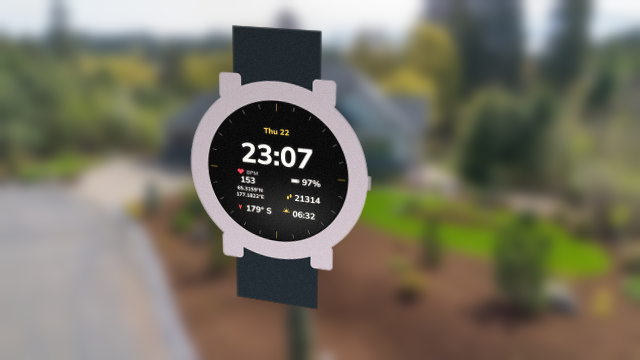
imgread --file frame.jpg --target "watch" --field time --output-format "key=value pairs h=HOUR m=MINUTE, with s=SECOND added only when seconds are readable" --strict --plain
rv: h=23 m=7
